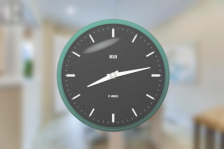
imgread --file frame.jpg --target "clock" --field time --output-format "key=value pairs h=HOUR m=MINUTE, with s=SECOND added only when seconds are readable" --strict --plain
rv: h=8 m=13
